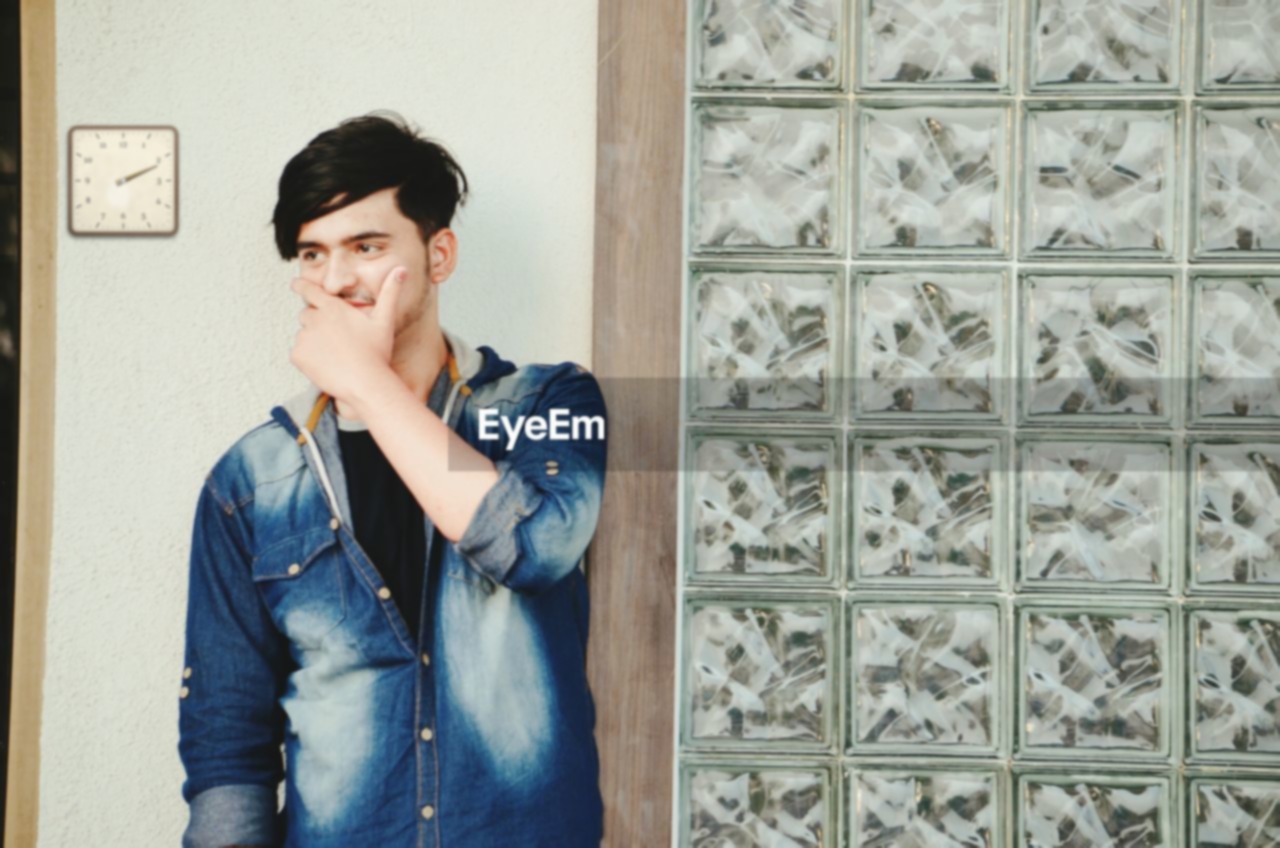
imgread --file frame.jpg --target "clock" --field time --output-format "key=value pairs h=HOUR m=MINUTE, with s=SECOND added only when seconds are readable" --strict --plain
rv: h=2 m=11
